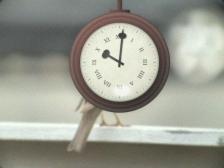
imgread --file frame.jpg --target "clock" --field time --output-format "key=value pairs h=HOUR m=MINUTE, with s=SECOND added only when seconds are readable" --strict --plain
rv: h=10 m=1
